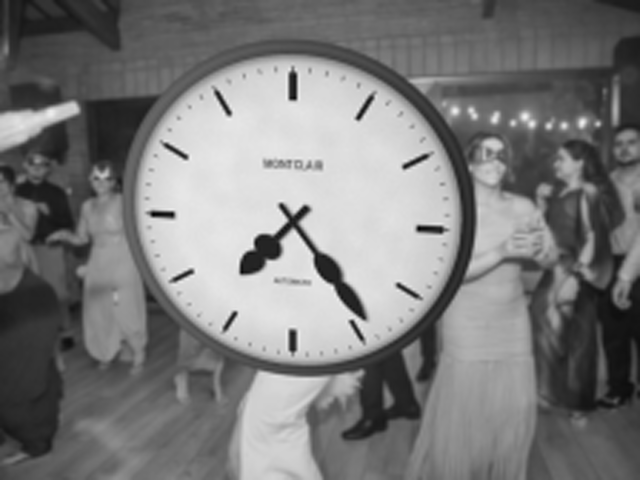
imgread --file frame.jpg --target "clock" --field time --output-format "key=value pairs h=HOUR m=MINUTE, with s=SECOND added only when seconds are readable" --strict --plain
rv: h=7 m=24
